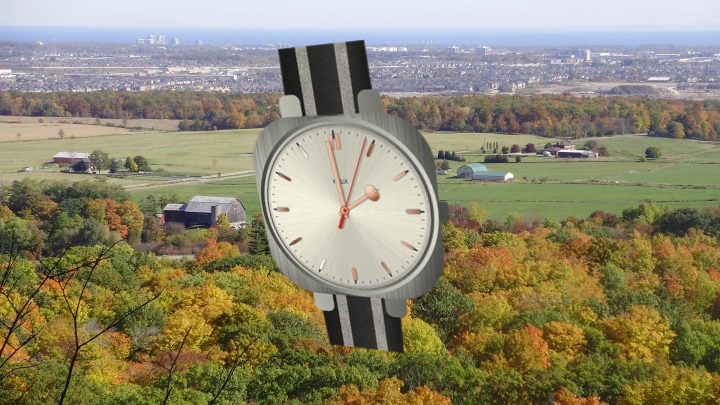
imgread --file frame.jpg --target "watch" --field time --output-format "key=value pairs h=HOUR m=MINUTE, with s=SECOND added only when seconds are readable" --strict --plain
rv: h=1 m=59 s=4
